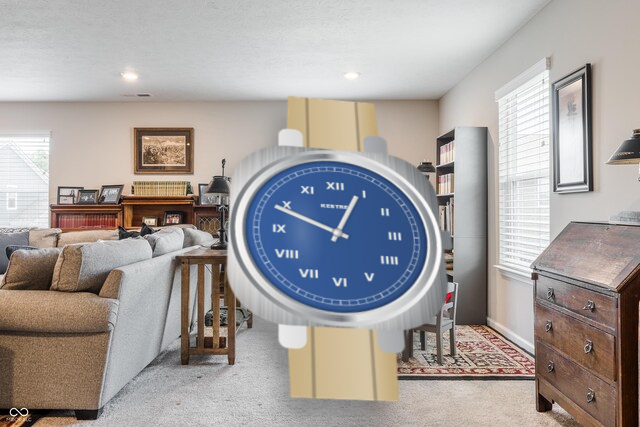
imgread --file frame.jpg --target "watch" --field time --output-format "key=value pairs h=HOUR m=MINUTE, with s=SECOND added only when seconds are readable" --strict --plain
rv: h=12 m=49
